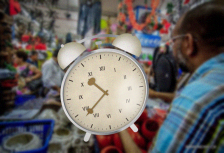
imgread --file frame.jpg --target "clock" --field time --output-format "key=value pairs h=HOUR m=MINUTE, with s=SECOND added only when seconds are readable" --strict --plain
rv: h=10 m=38
